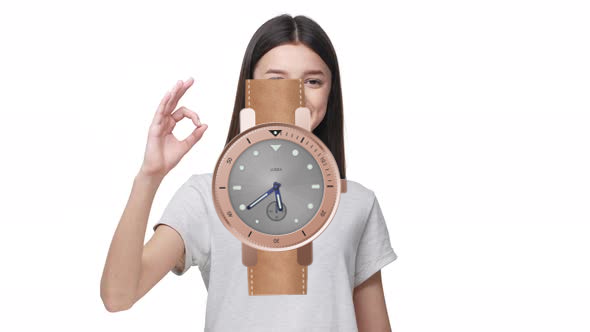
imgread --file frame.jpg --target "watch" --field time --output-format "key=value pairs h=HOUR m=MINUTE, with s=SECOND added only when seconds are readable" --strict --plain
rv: h=5 m=39
